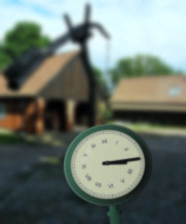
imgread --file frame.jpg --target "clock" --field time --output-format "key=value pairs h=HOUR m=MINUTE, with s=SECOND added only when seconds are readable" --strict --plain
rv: h=3 m=15
